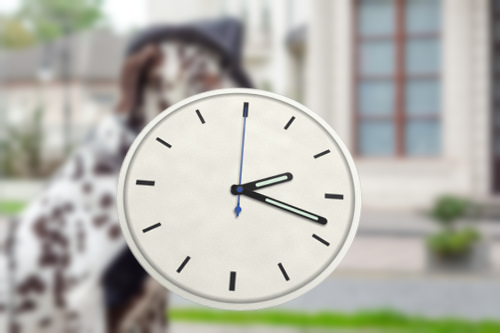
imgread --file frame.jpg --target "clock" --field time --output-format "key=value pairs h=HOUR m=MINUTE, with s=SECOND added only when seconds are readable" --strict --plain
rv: h=2 m=18 s=0
